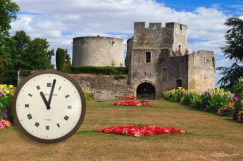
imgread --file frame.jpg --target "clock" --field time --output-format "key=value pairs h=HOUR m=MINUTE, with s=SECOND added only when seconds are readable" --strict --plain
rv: h=11 m=2
